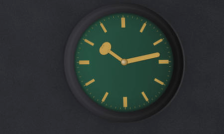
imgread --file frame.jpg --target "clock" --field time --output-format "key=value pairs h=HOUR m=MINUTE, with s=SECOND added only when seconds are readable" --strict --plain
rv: h=10 m=13
